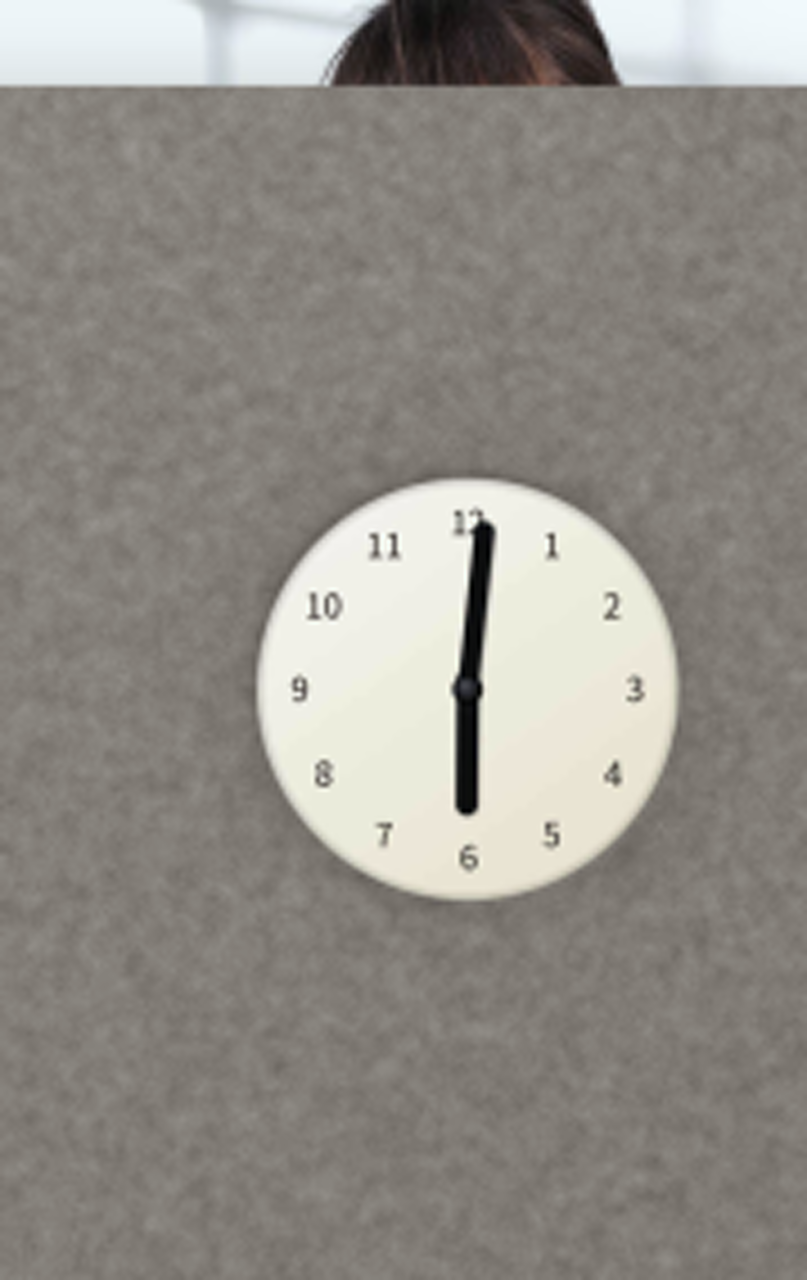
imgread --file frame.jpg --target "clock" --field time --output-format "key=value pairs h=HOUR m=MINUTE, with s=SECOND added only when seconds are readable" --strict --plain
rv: h=6 m=1
